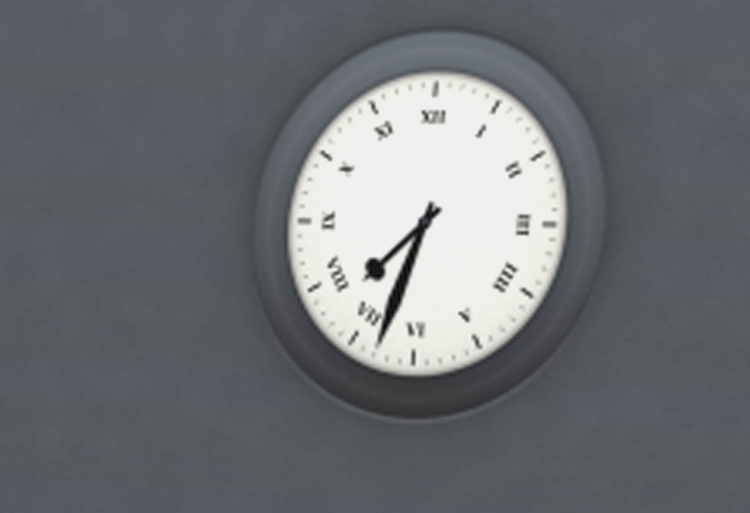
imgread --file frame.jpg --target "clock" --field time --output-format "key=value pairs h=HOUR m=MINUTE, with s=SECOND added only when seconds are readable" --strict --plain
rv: h=7 m=33
